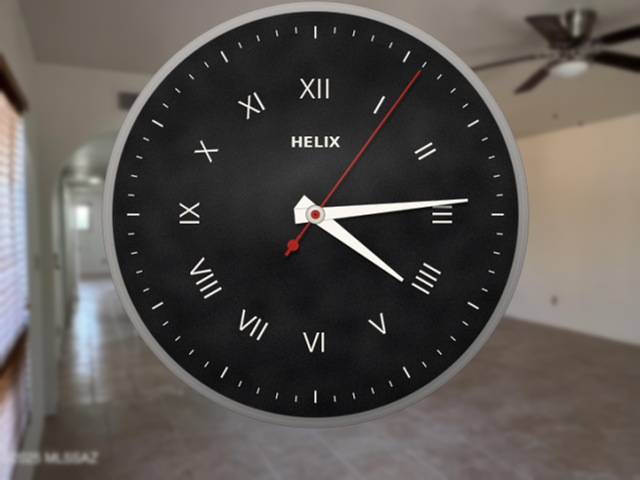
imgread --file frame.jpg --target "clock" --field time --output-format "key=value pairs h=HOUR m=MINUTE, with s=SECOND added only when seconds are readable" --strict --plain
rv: h=4 m=14 s=6
